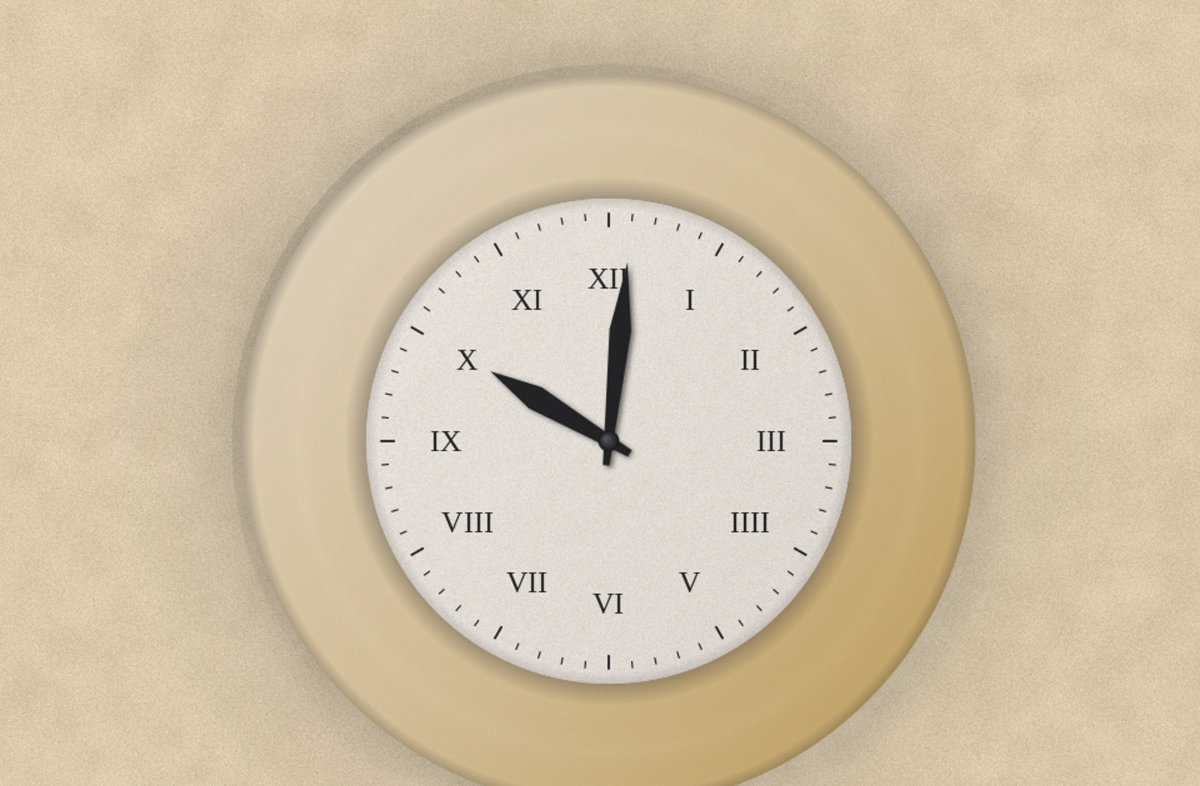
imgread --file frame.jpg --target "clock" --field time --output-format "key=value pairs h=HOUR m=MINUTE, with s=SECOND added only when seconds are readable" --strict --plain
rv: h=10 m=1
